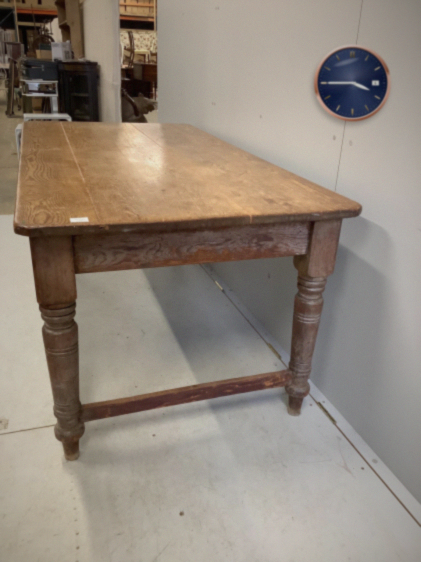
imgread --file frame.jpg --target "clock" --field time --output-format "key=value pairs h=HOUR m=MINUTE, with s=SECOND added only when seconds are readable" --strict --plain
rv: h=3 m=45
